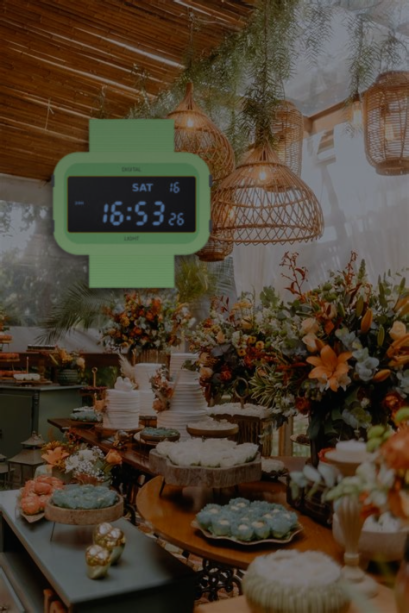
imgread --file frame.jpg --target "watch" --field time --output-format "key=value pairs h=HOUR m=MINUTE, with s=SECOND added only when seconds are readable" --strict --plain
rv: h=16 m=53 s=26
